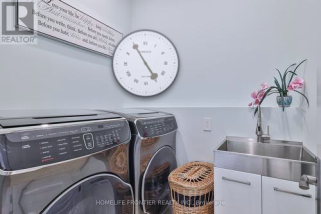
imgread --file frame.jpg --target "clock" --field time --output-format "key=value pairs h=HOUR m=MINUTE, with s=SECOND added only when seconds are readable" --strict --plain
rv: h=4 m=55
